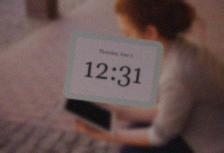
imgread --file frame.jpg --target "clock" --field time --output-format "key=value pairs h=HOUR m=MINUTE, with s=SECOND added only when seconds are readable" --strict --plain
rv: h=12 m=31
